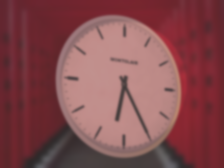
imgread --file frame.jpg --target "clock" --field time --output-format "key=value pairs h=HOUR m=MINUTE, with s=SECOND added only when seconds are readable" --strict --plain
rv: h=6 m=25
